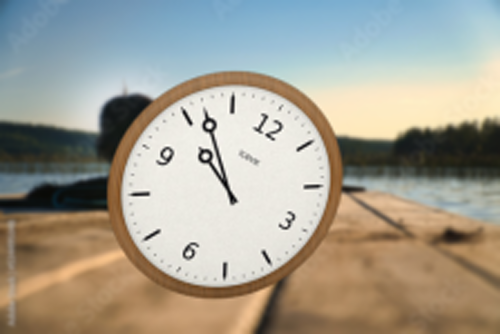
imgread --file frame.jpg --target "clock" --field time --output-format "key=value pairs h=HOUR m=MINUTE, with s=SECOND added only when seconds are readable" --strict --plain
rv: h=9 m=52
